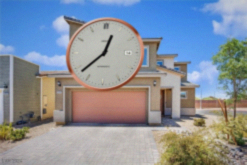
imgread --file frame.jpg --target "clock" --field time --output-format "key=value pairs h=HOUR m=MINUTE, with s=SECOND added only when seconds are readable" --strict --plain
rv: h=12 m=38
